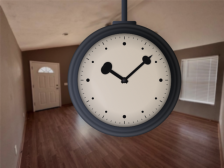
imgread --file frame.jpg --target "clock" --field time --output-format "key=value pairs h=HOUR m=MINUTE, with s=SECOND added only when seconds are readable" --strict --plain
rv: h=10 m=8
